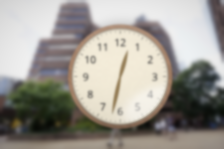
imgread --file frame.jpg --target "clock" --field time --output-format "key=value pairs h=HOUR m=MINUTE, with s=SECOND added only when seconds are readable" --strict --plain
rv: h=12 m=32
